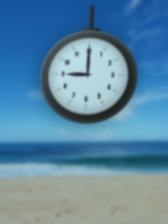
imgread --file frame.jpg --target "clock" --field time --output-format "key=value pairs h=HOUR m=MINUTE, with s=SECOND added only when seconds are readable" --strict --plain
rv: h=9 m=0
